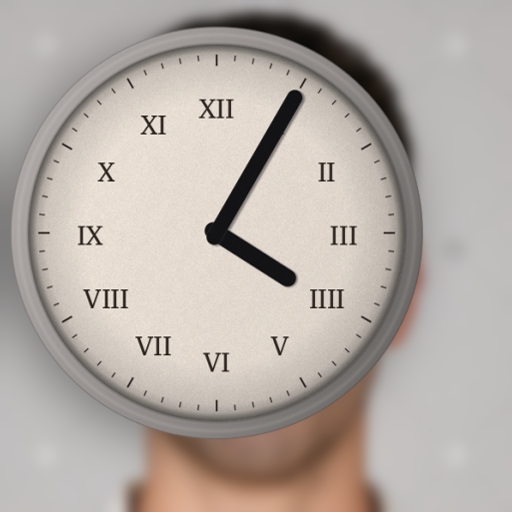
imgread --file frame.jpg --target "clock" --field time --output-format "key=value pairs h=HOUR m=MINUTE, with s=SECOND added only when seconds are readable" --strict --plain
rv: h=4 m=5
